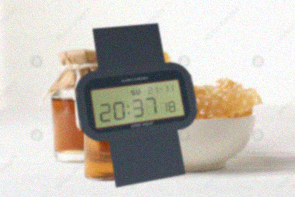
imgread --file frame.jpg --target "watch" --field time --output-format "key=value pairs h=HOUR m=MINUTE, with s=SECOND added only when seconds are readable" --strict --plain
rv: h=20 m=37 s=18
